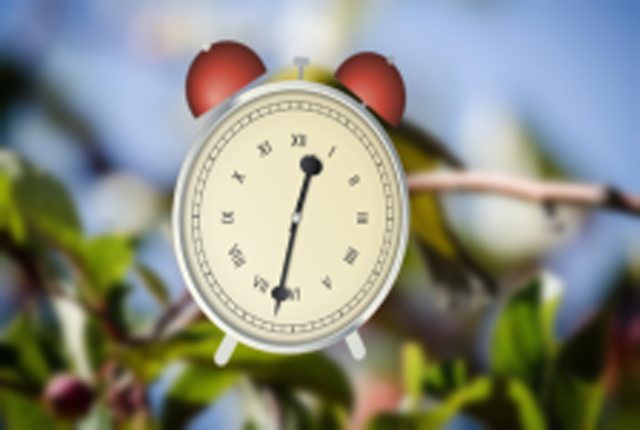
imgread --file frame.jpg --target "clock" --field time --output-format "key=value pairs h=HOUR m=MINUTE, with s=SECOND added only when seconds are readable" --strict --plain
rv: h=12 m=32
